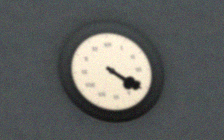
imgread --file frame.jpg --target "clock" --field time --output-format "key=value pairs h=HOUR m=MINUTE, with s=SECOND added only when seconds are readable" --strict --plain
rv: h=4 m=21
